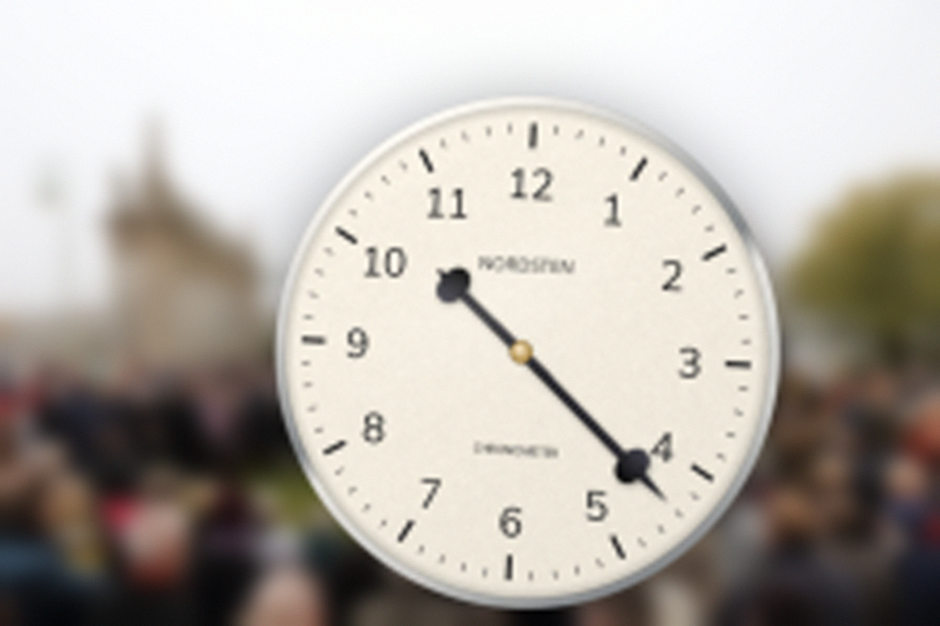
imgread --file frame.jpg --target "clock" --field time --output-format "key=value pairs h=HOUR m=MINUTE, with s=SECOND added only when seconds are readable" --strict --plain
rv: h=10 m=22
